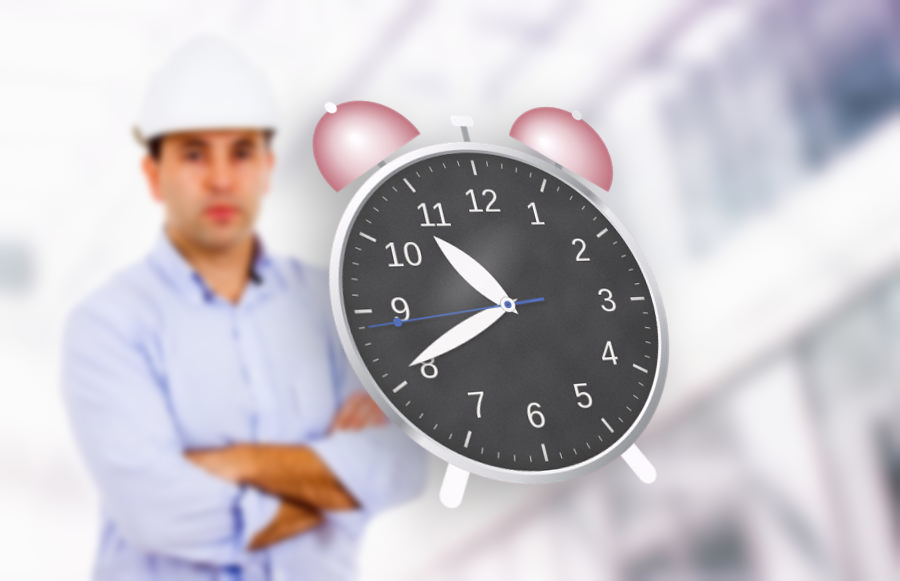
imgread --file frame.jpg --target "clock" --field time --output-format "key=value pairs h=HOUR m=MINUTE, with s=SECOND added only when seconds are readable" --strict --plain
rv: h=10 m=40 s=44
